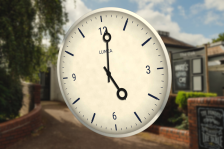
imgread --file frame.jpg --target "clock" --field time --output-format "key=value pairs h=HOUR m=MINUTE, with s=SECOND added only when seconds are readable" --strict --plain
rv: h=5 m=1
